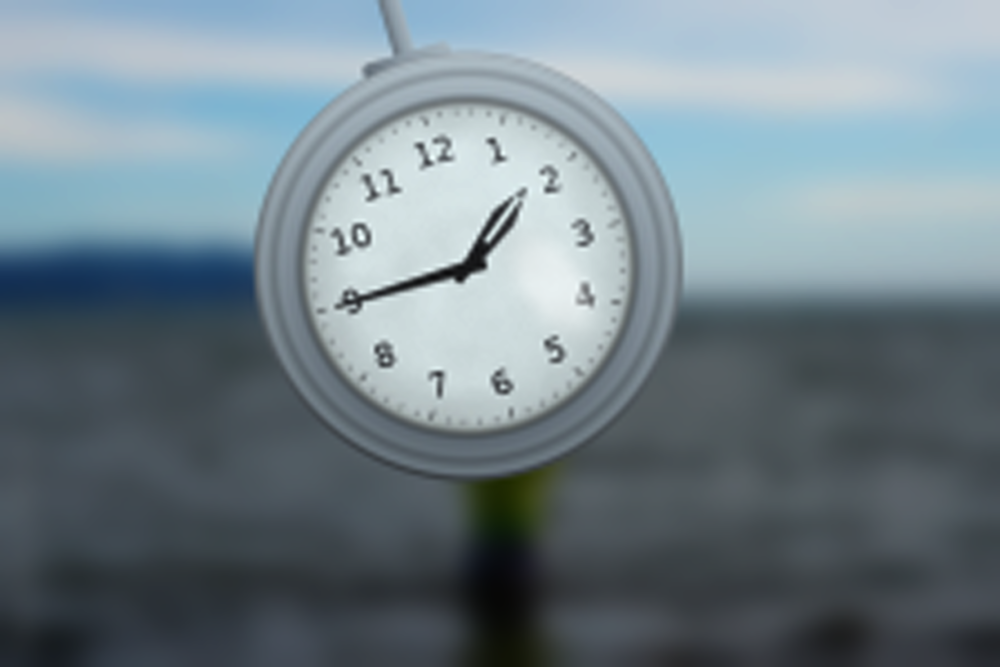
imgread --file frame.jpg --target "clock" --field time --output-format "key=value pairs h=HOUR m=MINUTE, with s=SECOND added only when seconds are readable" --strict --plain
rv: h=1 m=45
